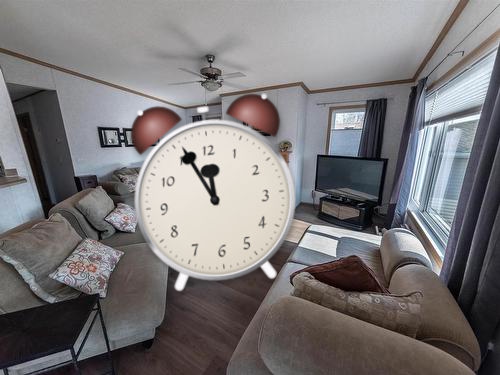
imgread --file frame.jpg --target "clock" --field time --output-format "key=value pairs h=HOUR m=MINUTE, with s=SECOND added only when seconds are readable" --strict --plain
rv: h=11 m=56
